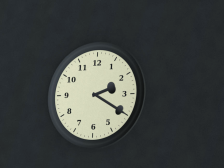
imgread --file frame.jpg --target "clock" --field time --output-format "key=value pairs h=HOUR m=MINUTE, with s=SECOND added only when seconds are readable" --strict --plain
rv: h=2 m=20
